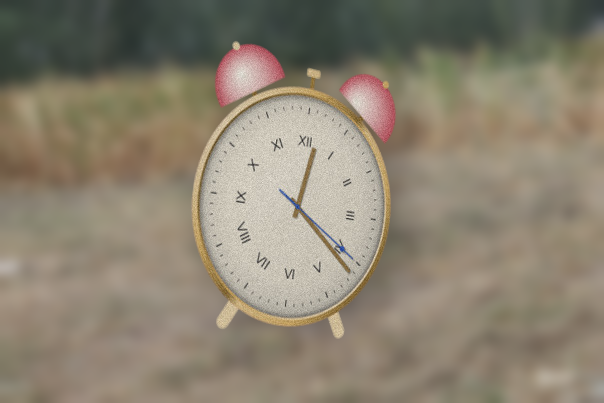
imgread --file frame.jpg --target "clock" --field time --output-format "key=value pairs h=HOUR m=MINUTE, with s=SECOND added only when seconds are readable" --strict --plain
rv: h=12 m=21 s=20
